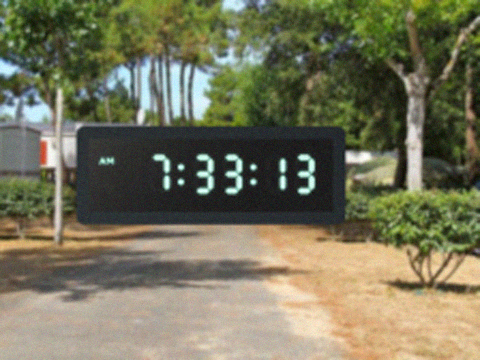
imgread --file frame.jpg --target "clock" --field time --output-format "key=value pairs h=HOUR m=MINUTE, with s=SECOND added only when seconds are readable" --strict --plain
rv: h=7 m=33 s=13
